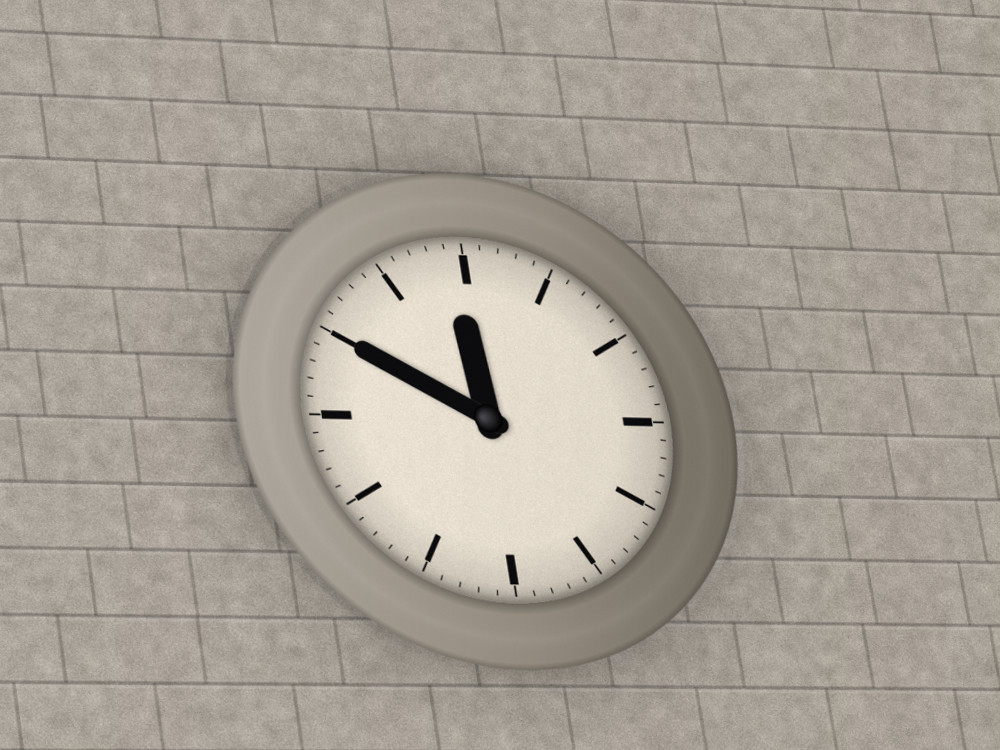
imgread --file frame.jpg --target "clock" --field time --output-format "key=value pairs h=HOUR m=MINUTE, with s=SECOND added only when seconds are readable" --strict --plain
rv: h=11 m=50
